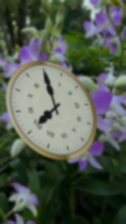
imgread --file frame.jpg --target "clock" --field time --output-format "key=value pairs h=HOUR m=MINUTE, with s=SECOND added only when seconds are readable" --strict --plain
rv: h=8 m=0
